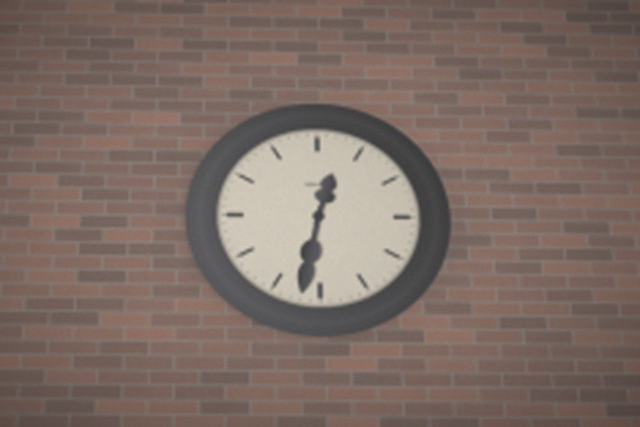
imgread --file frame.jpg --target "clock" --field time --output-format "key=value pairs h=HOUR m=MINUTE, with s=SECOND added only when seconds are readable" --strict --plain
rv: h=12 m=32
